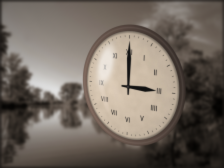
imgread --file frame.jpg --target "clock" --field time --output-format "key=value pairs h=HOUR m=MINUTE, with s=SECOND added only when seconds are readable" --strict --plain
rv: h=3 m=0
